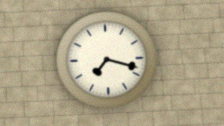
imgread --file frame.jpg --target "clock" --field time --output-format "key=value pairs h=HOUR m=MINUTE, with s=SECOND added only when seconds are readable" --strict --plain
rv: h=7 m=18
